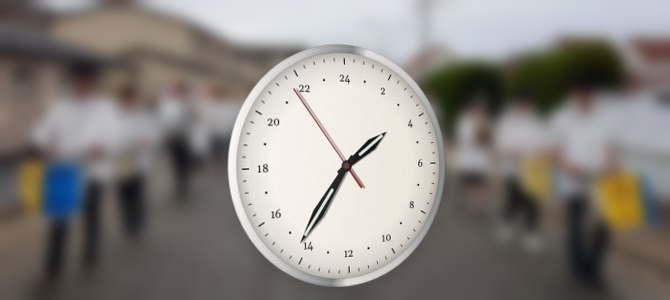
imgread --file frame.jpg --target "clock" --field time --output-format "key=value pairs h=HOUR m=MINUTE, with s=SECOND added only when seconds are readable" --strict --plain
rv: h=3 m=35 s=54
